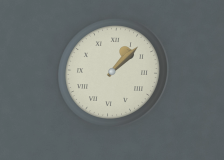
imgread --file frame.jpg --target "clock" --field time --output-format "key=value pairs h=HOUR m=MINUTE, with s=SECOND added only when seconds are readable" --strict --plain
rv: h=1 m=7
